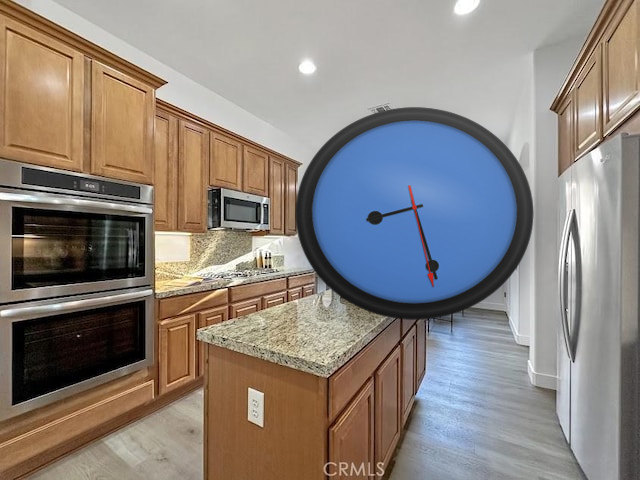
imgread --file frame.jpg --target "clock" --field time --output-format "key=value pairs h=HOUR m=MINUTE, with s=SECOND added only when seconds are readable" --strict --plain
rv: h=8 m=27 s=28
